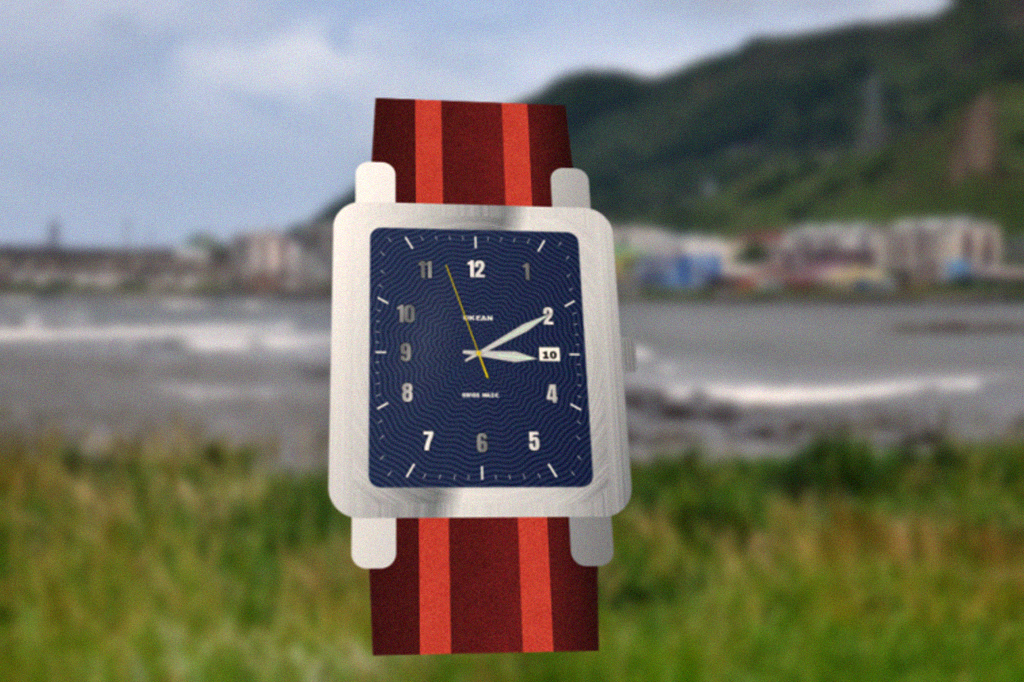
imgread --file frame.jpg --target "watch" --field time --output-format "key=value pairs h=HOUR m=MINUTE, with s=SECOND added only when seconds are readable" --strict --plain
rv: h=3 m=9 s=57
